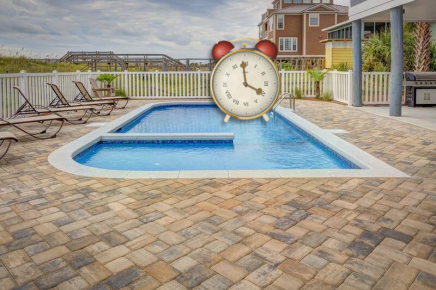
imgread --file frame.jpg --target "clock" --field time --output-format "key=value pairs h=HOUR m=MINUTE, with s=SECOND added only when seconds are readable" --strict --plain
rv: h=3 m=59
